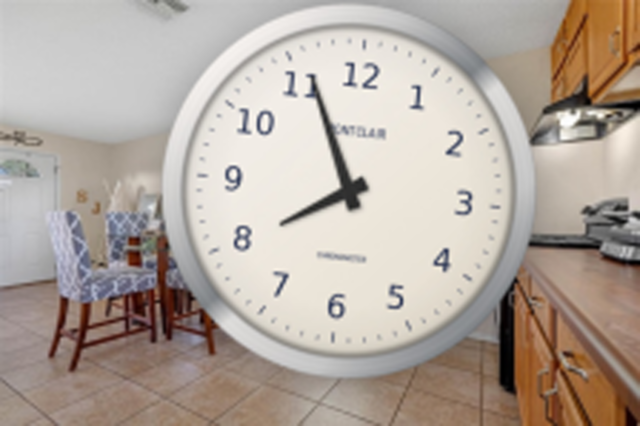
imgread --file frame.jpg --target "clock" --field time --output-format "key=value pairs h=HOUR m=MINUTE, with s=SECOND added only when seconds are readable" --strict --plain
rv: h=7 m=56
